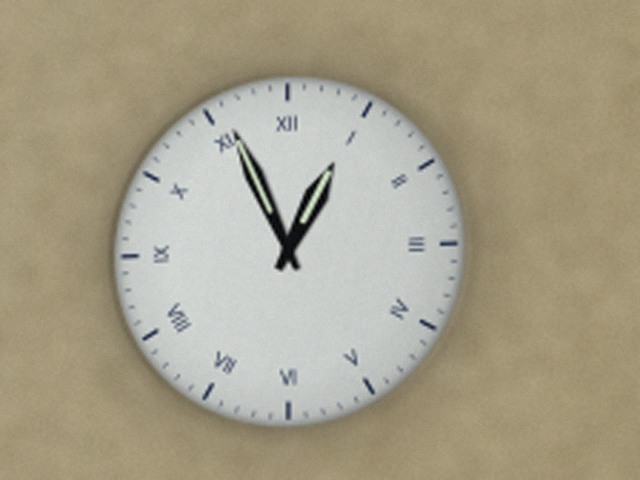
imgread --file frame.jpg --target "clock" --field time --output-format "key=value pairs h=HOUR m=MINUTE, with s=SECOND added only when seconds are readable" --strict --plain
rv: h=12 m=56
